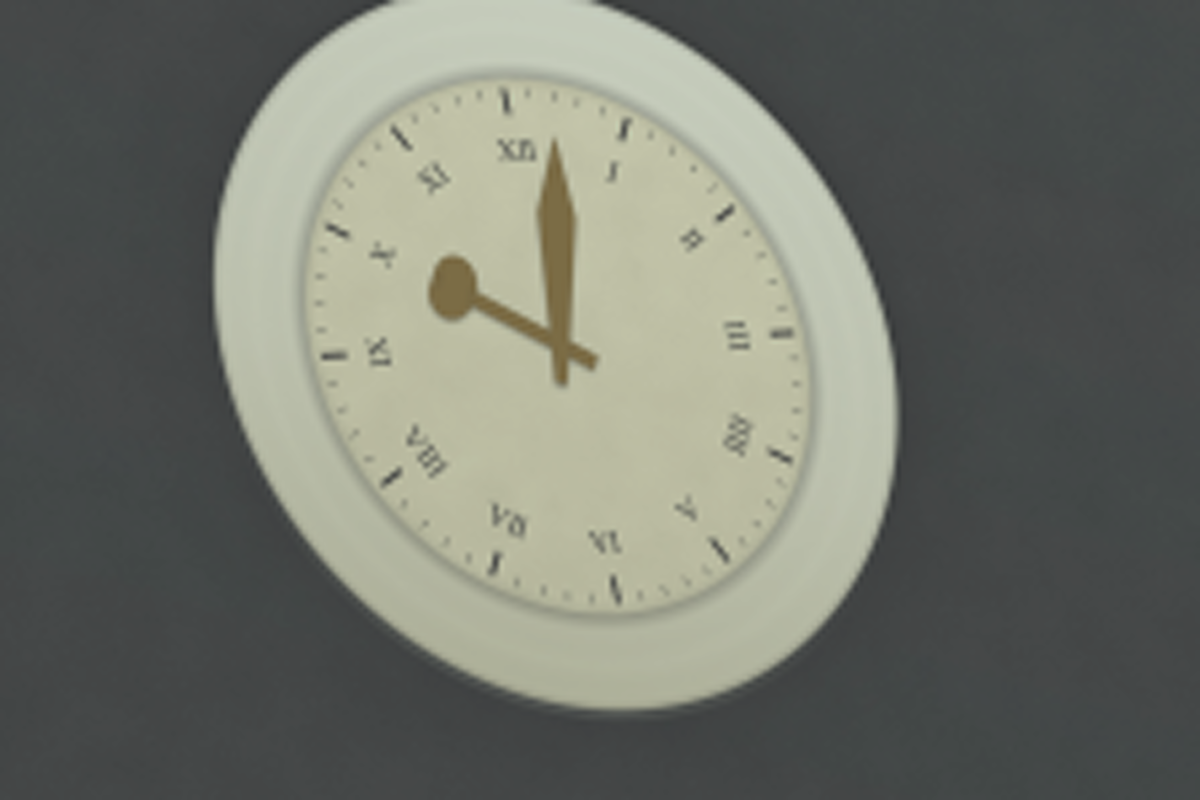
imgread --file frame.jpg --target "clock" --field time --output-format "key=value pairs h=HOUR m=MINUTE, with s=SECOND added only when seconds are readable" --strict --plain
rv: h=10 m=2
